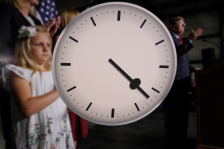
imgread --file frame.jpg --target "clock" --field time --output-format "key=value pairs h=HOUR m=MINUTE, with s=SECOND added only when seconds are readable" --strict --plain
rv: h=4 m=22
